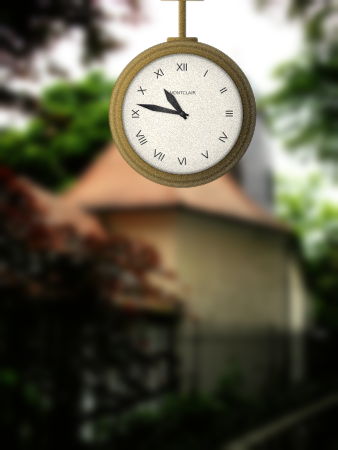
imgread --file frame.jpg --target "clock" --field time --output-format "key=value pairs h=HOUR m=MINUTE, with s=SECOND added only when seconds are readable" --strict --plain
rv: h=10 m=47
